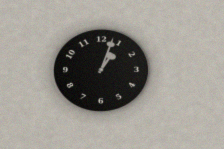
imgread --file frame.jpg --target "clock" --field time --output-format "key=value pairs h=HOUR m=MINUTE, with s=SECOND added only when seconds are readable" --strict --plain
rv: h=1 m=3
